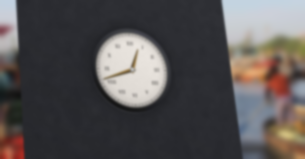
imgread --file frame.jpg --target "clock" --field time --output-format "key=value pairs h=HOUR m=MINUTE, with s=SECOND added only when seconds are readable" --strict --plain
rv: h=12 m=42
